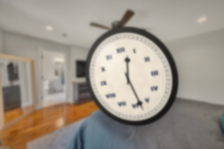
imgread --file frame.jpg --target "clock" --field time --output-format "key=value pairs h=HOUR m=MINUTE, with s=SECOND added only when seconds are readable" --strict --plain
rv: h=12 m=28
